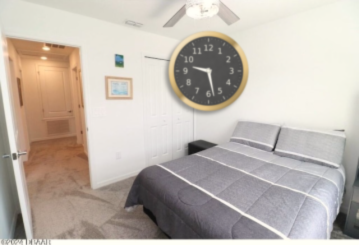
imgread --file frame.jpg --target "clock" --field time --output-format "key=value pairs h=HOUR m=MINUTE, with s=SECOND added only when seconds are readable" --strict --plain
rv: h=9 m=28
